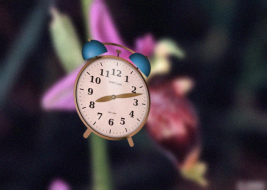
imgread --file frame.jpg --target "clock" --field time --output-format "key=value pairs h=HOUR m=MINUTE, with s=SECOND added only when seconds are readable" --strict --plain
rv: h=8 m=12
